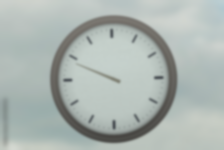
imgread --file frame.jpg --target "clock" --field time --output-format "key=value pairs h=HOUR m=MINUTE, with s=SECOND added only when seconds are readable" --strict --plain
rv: h=9 m=49
